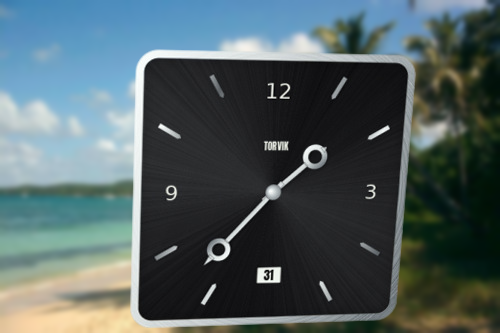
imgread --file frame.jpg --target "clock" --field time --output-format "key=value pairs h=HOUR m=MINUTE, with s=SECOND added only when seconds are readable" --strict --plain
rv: h=1 m=37
